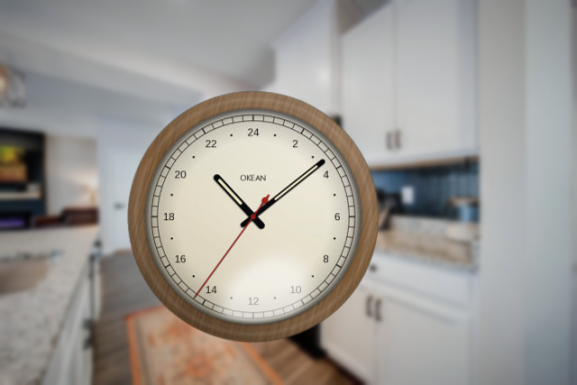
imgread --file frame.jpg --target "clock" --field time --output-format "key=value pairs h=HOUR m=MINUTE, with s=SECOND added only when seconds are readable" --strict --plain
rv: h=21 m=8 s=36
